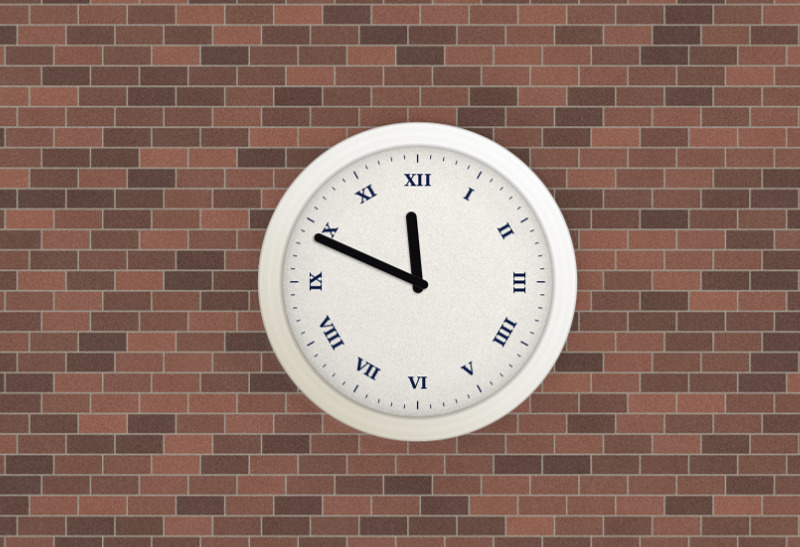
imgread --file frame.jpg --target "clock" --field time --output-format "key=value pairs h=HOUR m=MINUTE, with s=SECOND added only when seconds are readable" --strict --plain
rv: h=11 m=49
